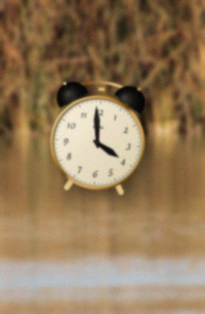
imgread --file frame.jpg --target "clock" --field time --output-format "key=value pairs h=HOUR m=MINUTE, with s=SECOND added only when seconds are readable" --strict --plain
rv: h=3 m=59
